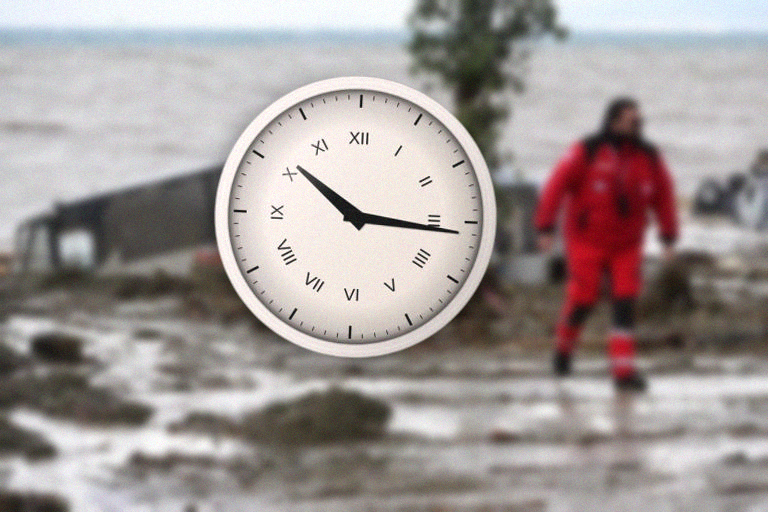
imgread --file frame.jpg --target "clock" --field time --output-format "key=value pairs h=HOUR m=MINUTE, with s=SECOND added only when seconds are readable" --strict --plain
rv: h=10 m=16
